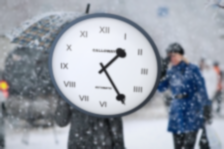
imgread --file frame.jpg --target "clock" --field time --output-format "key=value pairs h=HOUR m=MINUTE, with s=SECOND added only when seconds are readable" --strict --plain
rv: h=1 m=25
